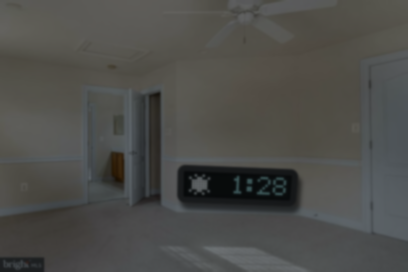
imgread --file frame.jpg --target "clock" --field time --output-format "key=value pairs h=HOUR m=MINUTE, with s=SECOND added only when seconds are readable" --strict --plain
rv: h=1 m=28
